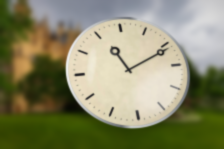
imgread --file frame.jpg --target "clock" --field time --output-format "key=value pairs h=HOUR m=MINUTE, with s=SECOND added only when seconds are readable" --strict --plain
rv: h=11 m=11
